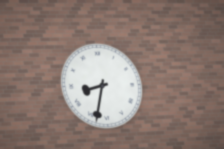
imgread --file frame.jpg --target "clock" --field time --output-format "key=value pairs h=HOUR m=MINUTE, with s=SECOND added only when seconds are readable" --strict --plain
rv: h=8 m=33
